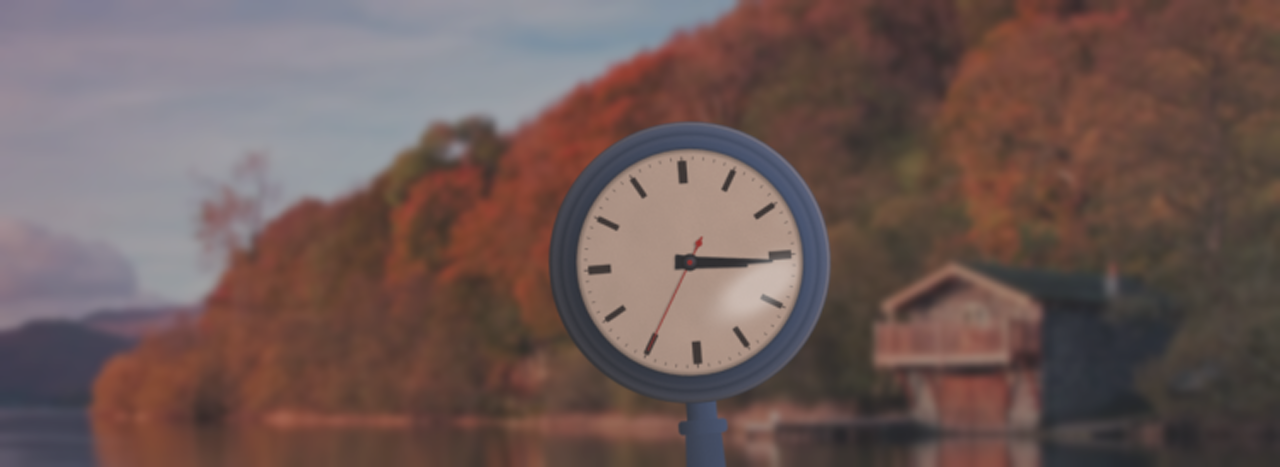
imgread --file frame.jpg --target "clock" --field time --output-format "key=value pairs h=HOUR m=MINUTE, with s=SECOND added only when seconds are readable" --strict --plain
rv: h=3 m=15 s=35
